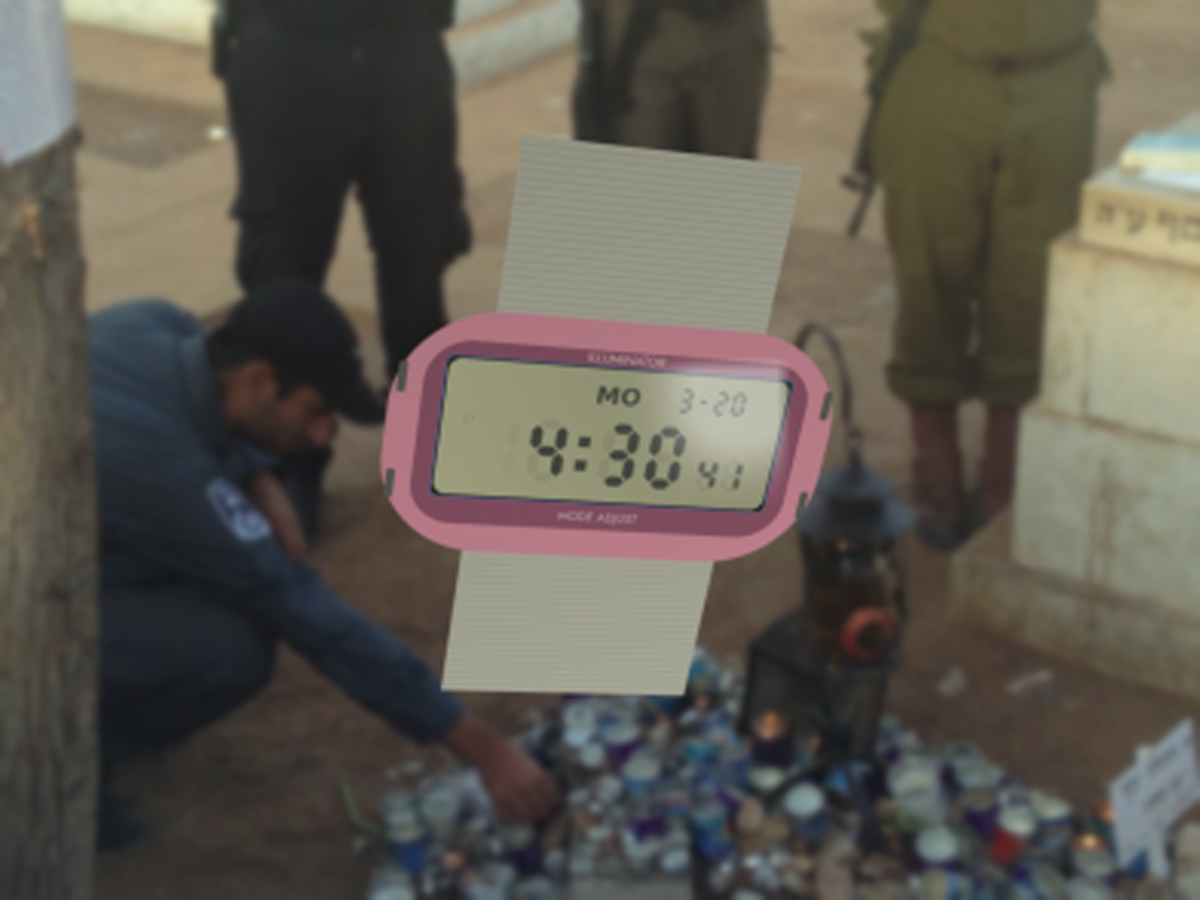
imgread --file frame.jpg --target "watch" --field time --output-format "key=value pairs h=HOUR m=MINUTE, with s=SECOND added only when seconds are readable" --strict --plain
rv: h=4 m=30 s=41
